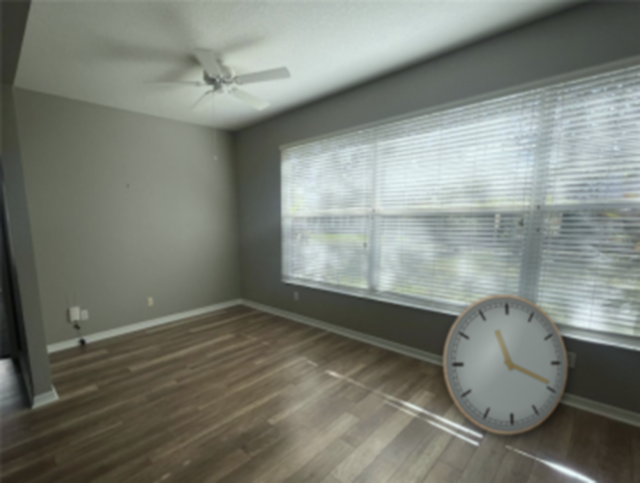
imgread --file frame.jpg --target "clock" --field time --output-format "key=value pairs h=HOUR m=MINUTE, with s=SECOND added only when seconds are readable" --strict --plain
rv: h=11 m=19
